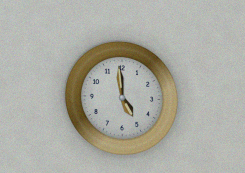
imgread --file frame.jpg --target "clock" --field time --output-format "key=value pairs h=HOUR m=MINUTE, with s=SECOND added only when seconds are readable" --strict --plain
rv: h=4 m=59
